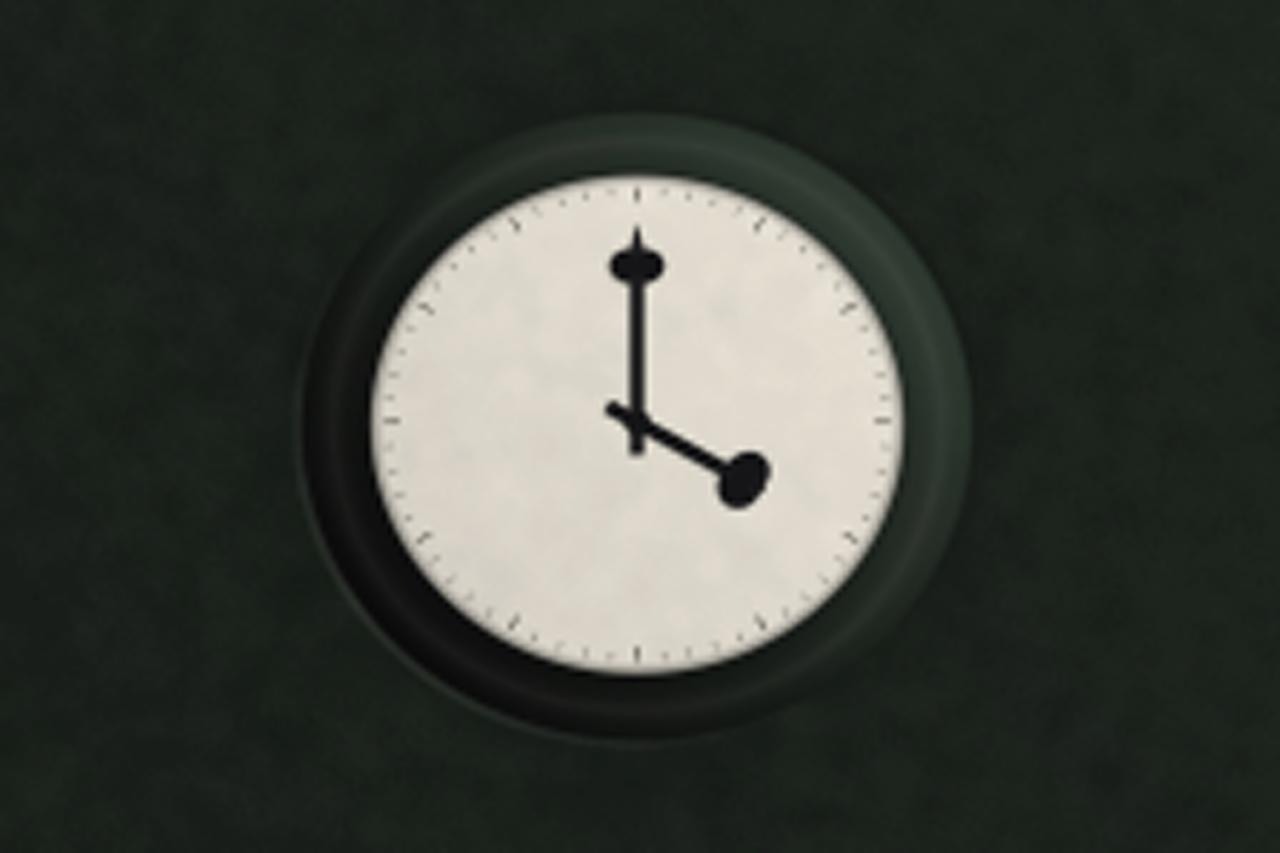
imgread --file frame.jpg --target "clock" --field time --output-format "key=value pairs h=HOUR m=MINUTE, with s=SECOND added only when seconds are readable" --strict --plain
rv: h=4 m=0
